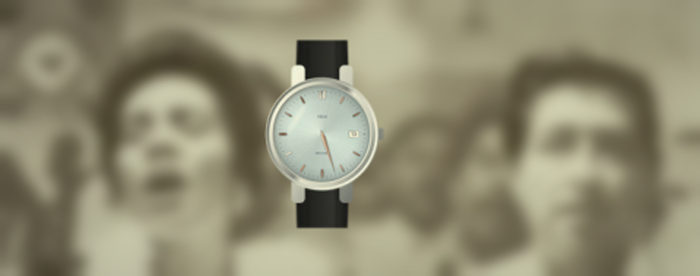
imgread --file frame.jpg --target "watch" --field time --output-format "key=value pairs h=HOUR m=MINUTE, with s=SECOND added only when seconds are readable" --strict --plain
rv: h=5 m=27
